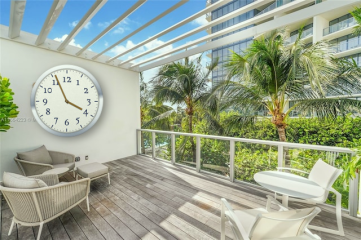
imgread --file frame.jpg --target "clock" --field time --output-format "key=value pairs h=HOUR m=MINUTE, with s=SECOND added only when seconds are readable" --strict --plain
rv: h=3 m=56
